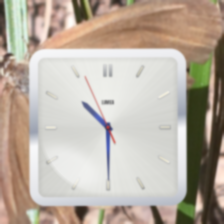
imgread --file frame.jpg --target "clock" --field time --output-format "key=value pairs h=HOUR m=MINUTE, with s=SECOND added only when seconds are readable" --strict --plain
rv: h=10 m=29 s=56
